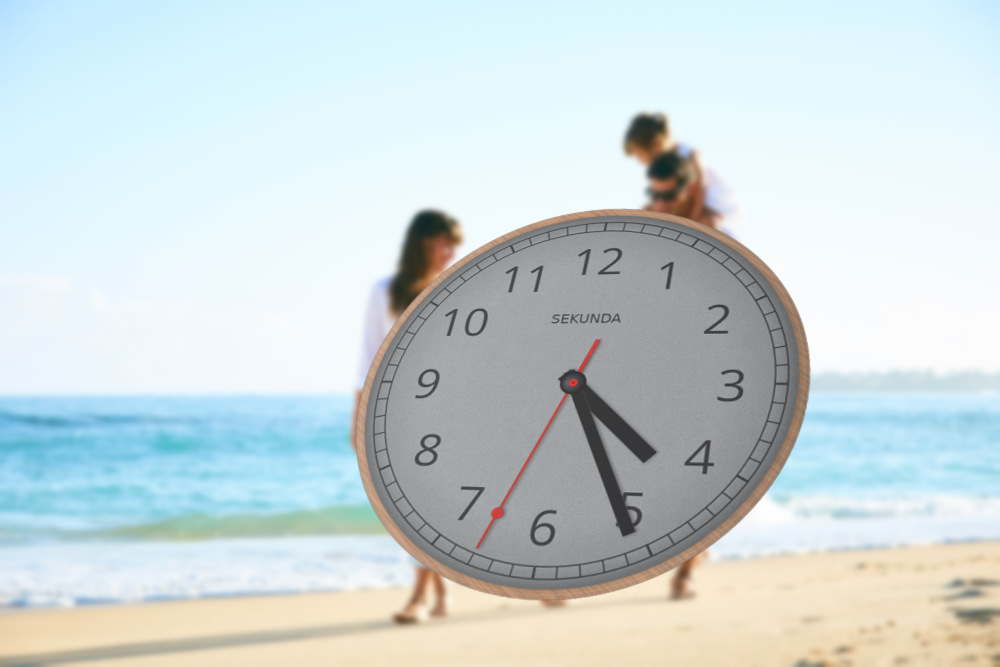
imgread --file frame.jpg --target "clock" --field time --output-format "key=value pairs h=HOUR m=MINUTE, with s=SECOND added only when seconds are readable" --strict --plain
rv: h=4 m=25 s=33
